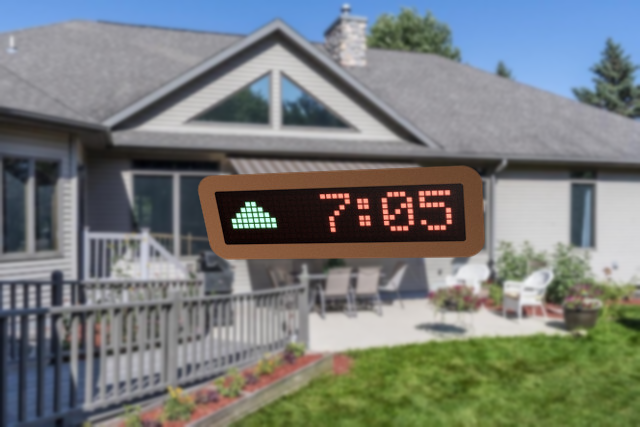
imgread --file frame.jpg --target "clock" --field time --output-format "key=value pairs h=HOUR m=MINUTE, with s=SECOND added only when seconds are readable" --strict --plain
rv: h=7 m=5
